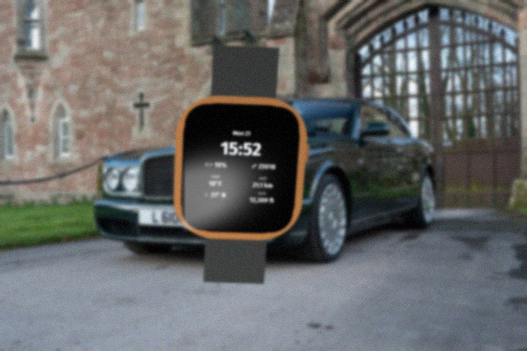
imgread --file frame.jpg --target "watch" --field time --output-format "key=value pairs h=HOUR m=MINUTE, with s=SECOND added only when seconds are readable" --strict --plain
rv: h=15 m=52
